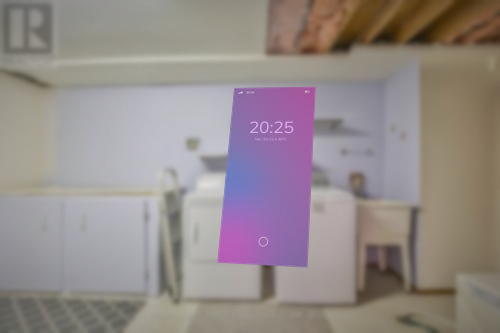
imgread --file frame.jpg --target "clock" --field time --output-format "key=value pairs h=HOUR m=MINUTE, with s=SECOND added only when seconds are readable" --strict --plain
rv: h=20 m=25
